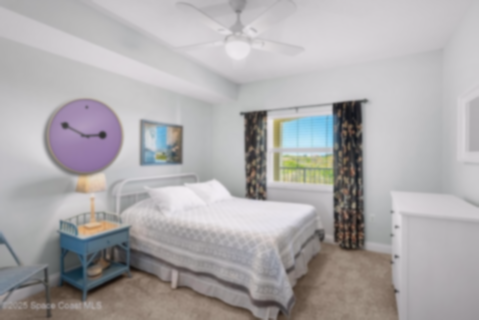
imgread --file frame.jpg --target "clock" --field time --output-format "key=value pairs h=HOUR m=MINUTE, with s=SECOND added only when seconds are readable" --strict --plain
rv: h=2 m=49
